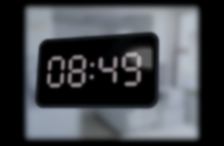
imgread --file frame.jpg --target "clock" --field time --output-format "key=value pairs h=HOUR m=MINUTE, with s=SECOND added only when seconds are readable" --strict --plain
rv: h=8 m=49
